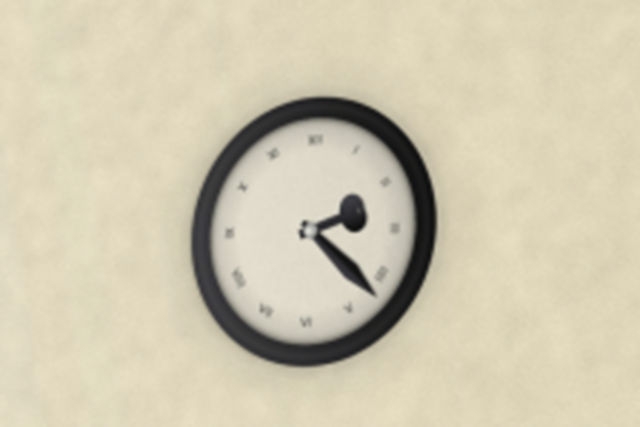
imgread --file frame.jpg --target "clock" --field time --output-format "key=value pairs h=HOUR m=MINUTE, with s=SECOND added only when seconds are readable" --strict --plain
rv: h=2 m=22
